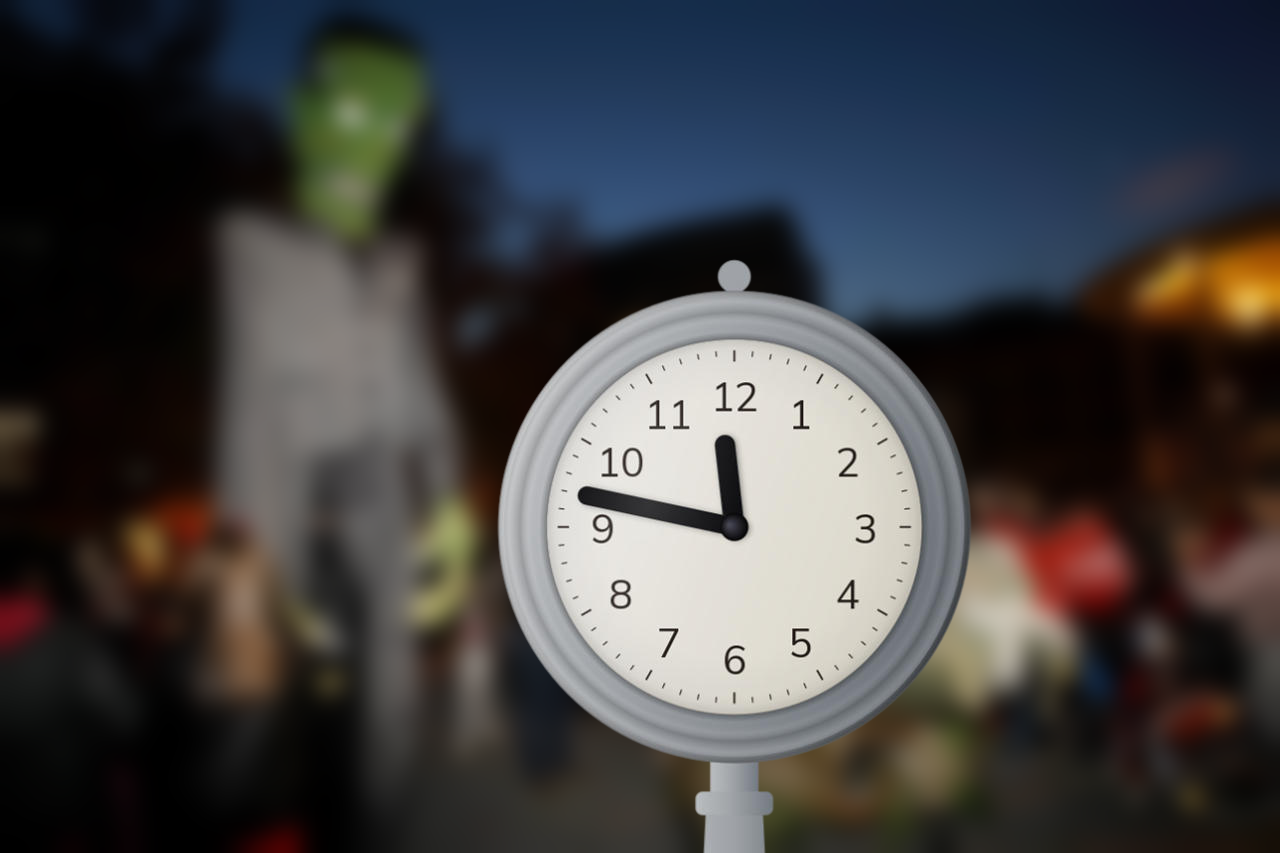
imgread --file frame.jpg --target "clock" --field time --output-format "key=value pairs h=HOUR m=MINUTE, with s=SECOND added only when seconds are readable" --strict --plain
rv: h=11 m=47
